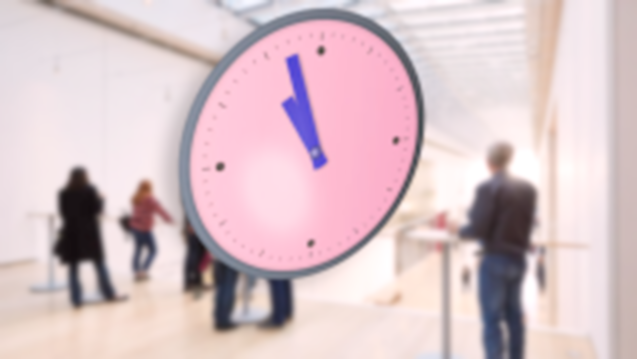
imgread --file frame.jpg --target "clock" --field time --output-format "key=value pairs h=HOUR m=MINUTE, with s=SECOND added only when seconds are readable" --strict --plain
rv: h=10 m=57
